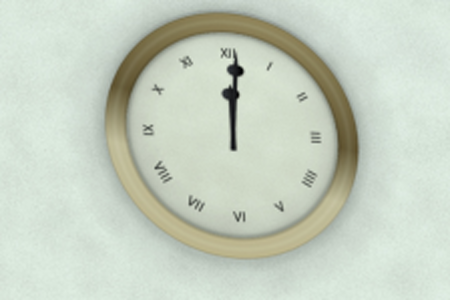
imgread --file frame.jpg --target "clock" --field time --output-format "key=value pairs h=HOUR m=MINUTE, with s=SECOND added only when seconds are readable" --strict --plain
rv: h=12 m=1
